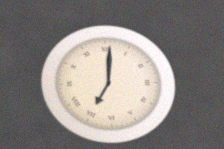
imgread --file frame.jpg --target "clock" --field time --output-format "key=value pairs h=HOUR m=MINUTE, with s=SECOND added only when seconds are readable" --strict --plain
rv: h=7 m=1
